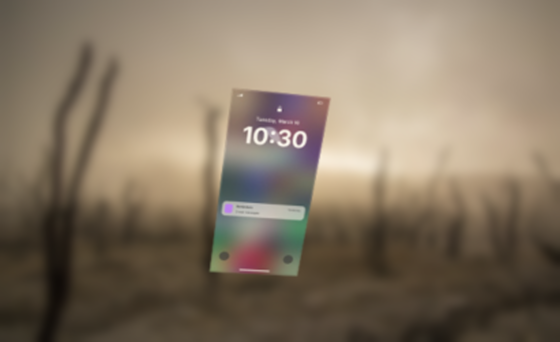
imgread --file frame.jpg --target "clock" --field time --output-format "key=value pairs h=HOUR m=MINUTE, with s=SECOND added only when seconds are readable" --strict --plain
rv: h=10 m=30
